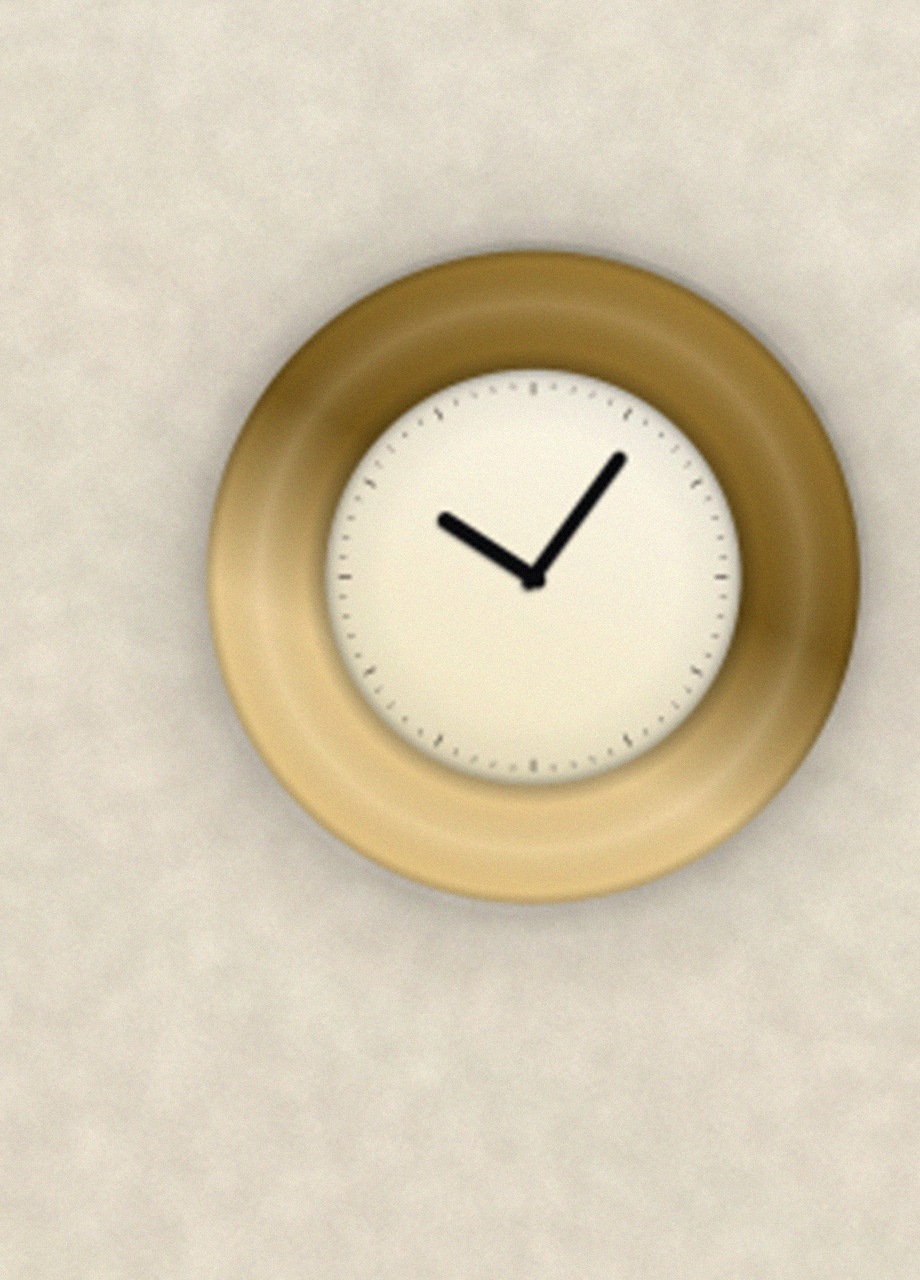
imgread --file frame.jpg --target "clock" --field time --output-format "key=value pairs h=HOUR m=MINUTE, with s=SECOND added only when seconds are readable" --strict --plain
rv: h=10 m=6
